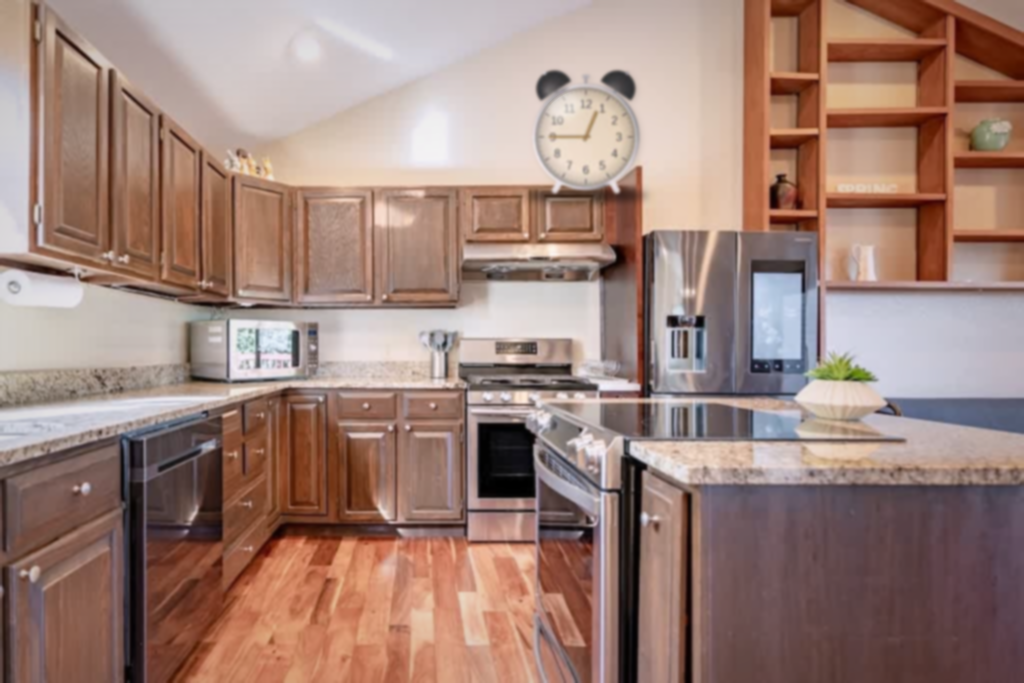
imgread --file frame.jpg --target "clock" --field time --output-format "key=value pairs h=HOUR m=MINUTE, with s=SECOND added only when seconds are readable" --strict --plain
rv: h=12 m=45
